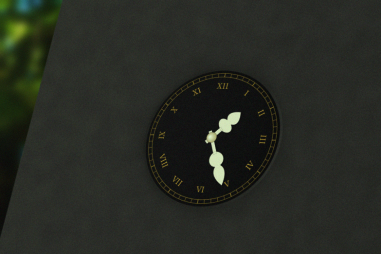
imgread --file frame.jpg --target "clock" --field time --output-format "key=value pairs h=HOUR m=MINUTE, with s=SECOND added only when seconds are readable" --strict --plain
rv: h=1 m=26
